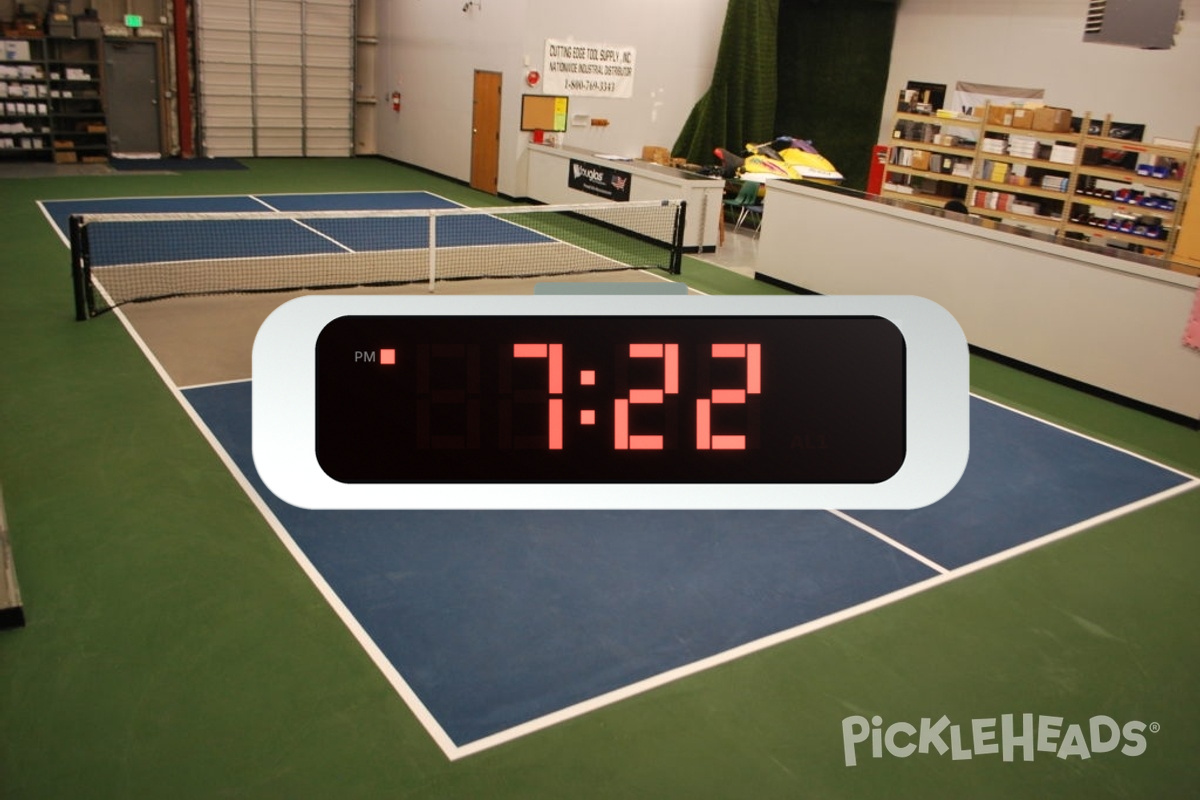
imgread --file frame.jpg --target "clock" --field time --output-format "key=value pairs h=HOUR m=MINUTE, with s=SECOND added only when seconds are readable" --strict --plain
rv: h=7 m=22
